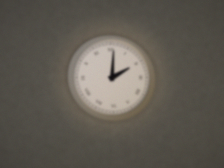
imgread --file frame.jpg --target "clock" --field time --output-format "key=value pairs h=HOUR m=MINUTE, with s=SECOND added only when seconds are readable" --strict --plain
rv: h=2 m=1
